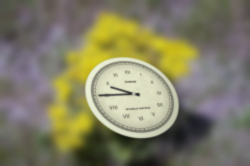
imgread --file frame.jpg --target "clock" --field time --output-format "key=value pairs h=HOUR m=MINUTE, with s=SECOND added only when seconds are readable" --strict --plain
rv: h=9 m=45
